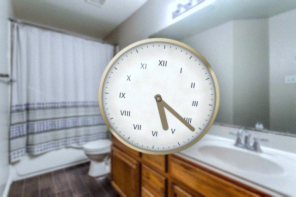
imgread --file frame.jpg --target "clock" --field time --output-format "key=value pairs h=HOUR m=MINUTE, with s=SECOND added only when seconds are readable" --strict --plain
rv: h=5 m=21
